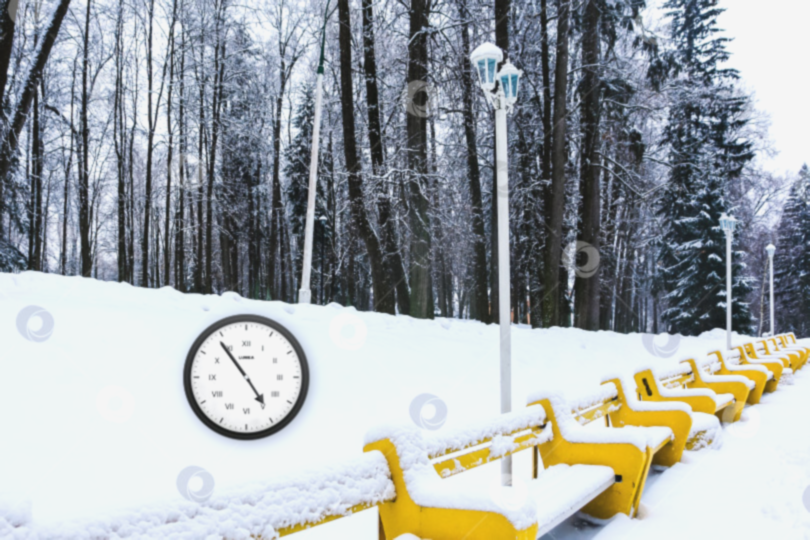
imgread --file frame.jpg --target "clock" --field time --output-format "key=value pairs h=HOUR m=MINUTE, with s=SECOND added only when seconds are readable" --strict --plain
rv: h=4 m=54
